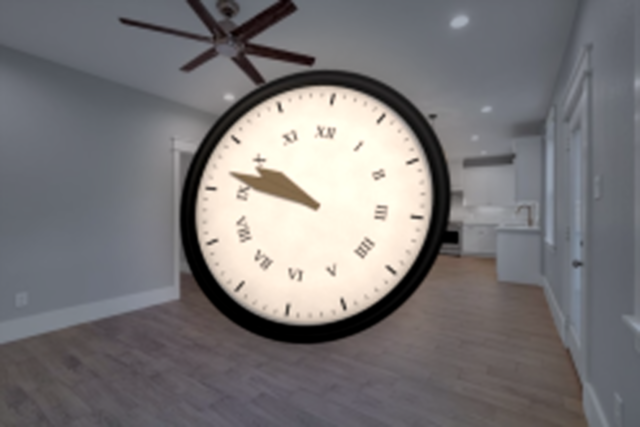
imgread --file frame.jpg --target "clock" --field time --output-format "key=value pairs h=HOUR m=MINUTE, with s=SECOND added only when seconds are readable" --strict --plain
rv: h=9 m=47
